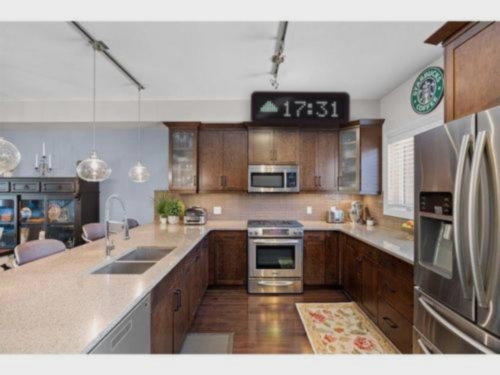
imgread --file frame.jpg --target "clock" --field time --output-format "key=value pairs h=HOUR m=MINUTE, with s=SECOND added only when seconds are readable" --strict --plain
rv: h=17 m=31
